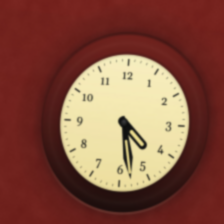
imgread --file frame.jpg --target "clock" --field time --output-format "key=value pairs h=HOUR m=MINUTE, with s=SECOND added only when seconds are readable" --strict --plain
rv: h=4 m=28
